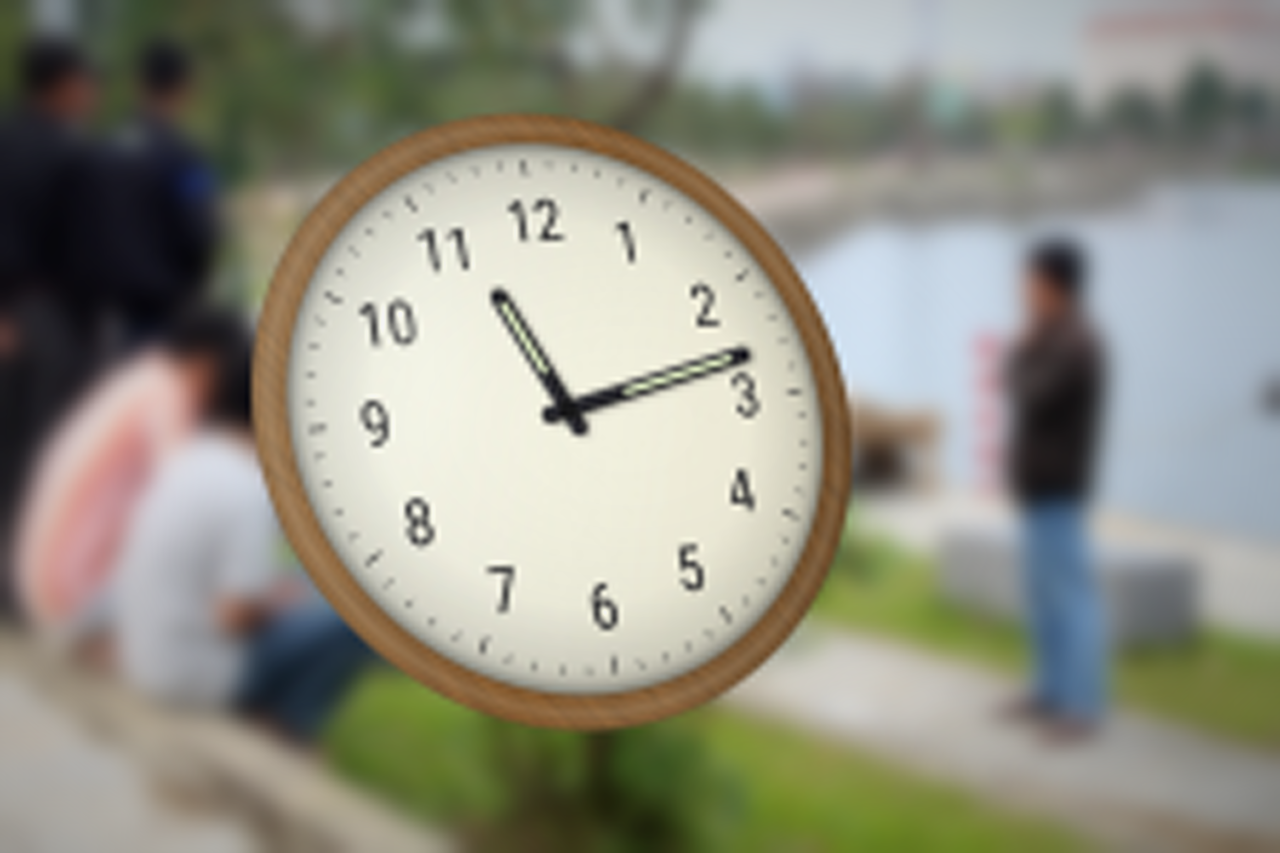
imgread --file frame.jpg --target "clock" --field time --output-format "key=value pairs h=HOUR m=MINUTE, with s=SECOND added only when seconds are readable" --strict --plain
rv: h=11 m=13
